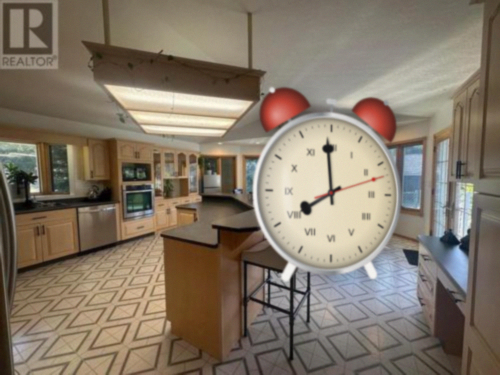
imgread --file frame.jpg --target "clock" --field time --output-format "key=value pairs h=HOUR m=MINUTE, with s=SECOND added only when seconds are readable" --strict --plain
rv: h=7 m=59 s=12
